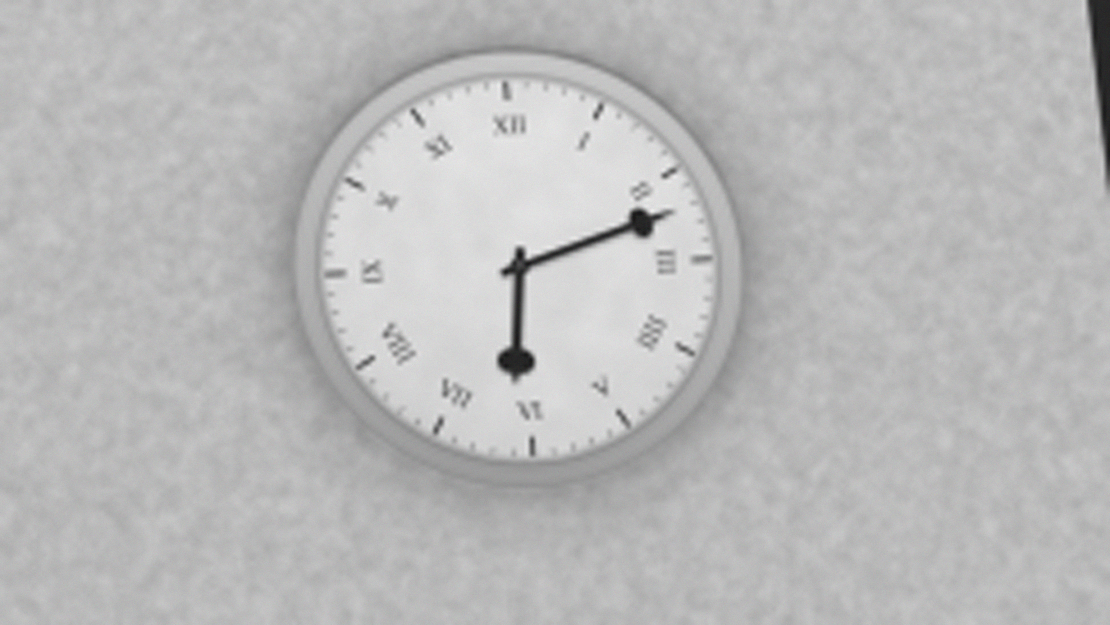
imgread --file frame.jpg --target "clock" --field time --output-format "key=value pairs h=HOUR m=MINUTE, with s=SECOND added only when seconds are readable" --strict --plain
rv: h=6 m=12
